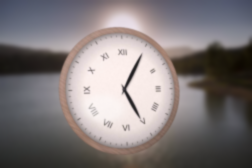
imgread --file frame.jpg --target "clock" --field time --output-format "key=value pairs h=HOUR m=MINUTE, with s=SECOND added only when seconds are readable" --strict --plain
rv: h=5 m=5
